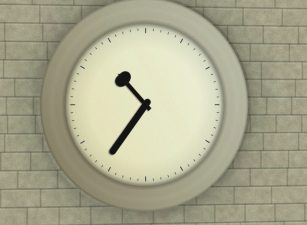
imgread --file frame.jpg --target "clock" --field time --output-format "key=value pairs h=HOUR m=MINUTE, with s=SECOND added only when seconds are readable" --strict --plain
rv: h=10 m=36
